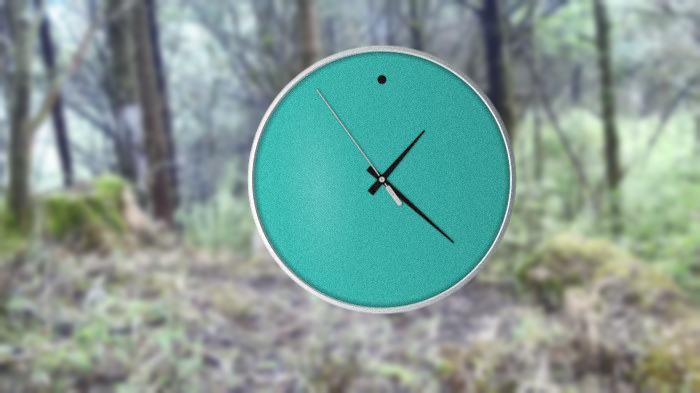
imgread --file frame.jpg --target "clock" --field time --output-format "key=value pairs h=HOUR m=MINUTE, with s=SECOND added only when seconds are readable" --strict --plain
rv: h=1 m=21 s=54
